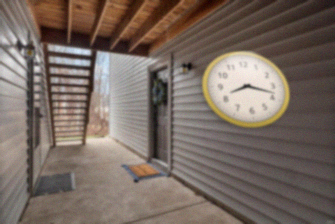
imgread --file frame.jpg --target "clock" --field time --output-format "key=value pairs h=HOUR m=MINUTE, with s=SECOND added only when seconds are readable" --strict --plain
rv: h=8 m=18
